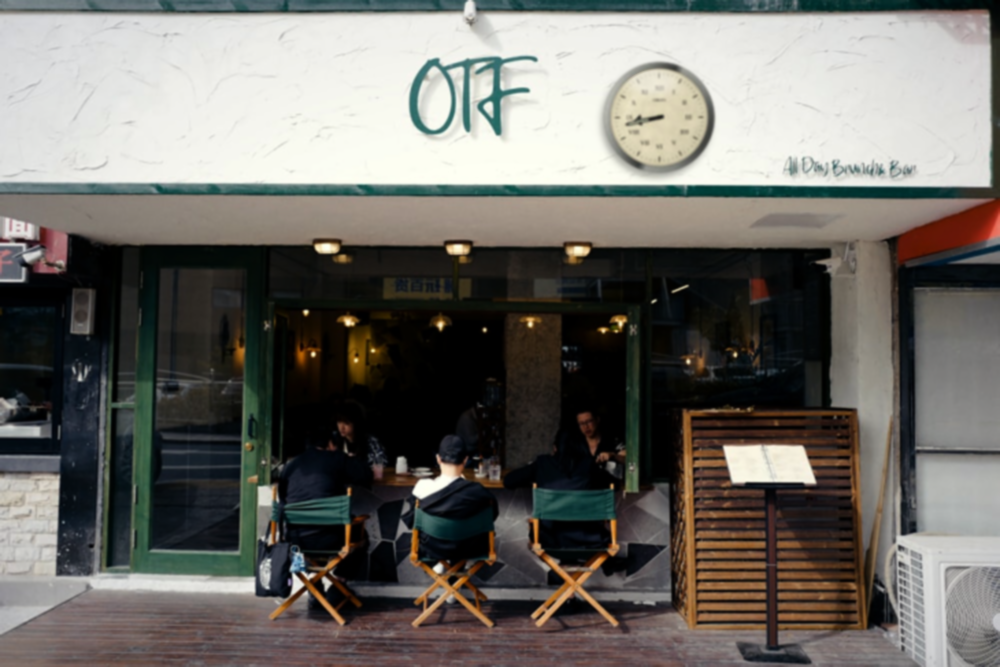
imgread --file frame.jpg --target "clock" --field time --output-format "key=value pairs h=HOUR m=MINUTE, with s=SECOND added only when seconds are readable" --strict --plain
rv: h=8 m=43
